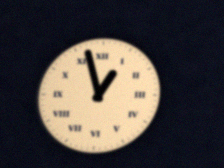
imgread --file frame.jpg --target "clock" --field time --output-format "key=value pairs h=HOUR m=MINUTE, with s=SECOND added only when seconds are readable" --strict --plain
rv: h=12 m=57
